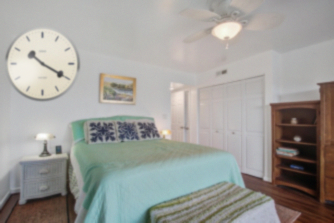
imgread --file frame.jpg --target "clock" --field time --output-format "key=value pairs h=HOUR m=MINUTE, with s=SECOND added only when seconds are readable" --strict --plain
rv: h=10 m=20
